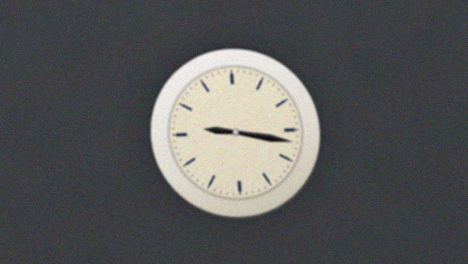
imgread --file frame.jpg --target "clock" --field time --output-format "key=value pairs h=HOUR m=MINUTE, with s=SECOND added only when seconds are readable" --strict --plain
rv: h=9 m=17
